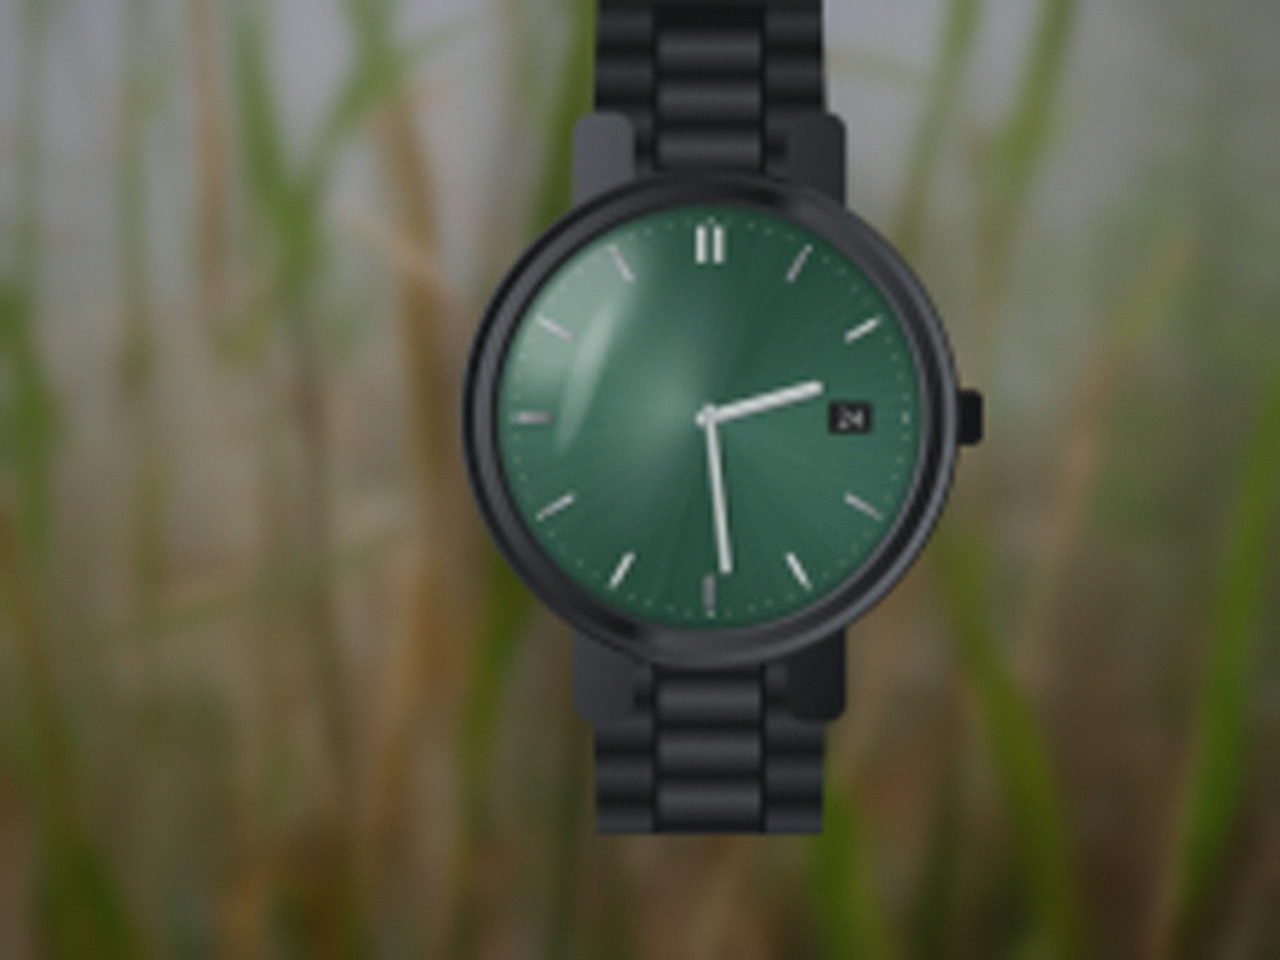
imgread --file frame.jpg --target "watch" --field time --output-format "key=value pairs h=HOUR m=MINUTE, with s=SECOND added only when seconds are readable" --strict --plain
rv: h=2 m=29
